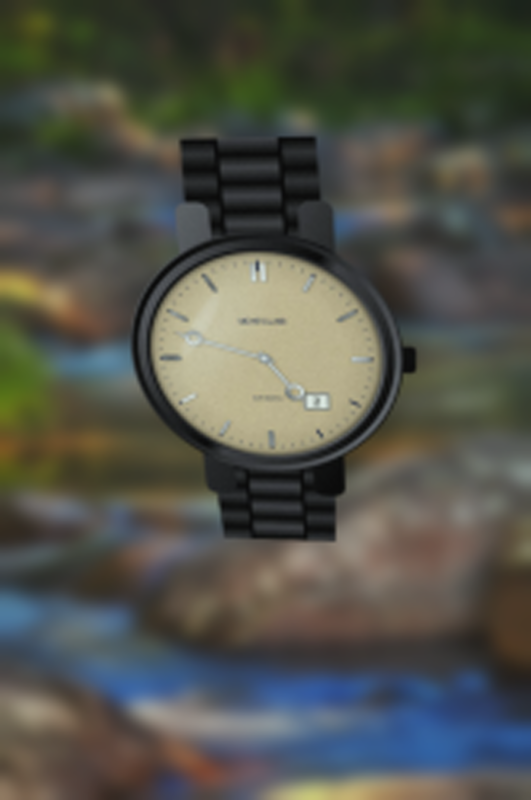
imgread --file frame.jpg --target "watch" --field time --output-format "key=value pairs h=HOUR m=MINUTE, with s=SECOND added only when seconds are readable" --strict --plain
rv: h=4 m=48
